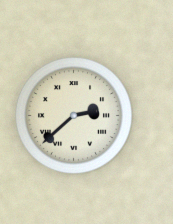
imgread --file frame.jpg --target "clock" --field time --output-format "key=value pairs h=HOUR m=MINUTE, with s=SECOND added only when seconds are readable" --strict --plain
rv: h=2 m=38
